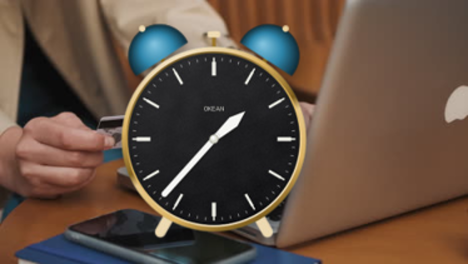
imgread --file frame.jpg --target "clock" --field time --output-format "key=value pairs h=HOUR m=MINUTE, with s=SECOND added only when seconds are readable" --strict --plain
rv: h=1 m=37
